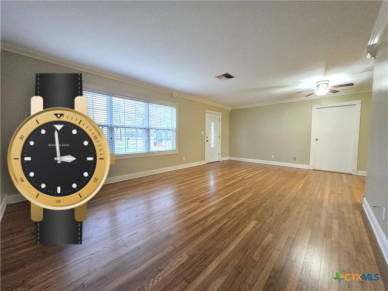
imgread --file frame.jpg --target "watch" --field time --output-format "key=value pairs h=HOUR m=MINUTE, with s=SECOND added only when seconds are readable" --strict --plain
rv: h=2 m=59
